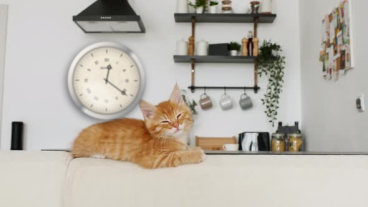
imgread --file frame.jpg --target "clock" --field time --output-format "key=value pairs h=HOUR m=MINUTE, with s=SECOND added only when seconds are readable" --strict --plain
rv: h=12 m=21
